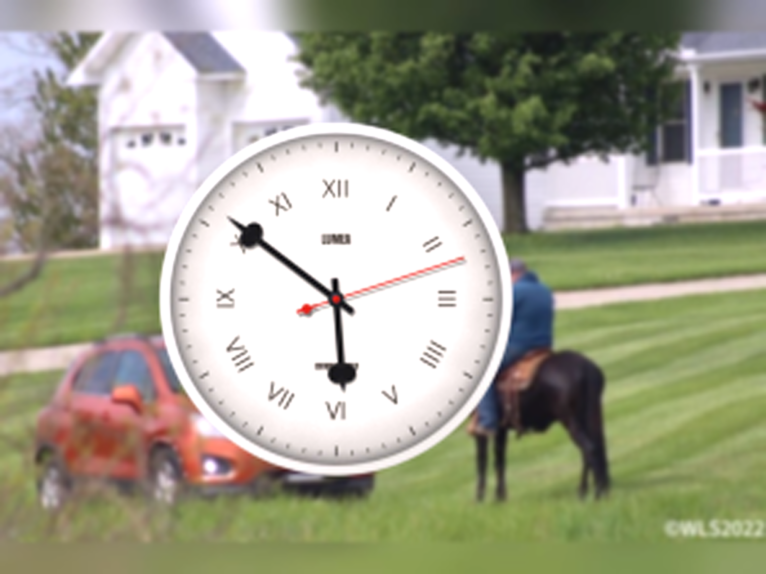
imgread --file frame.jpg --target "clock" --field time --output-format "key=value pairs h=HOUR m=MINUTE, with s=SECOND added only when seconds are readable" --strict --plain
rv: h=5 m=51 s=12
